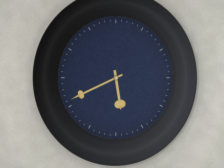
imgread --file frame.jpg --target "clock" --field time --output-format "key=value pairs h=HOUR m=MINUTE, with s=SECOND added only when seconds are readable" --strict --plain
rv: h=5 m=41
